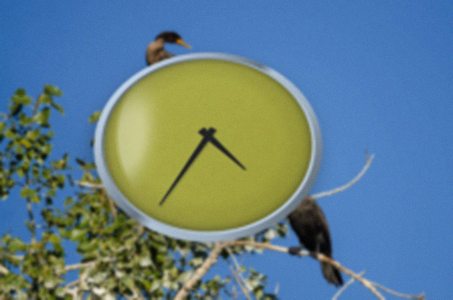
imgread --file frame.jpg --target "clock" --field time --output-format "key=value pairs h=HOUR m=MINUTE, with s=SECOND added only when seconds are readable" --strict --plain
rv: h=4 m=35
